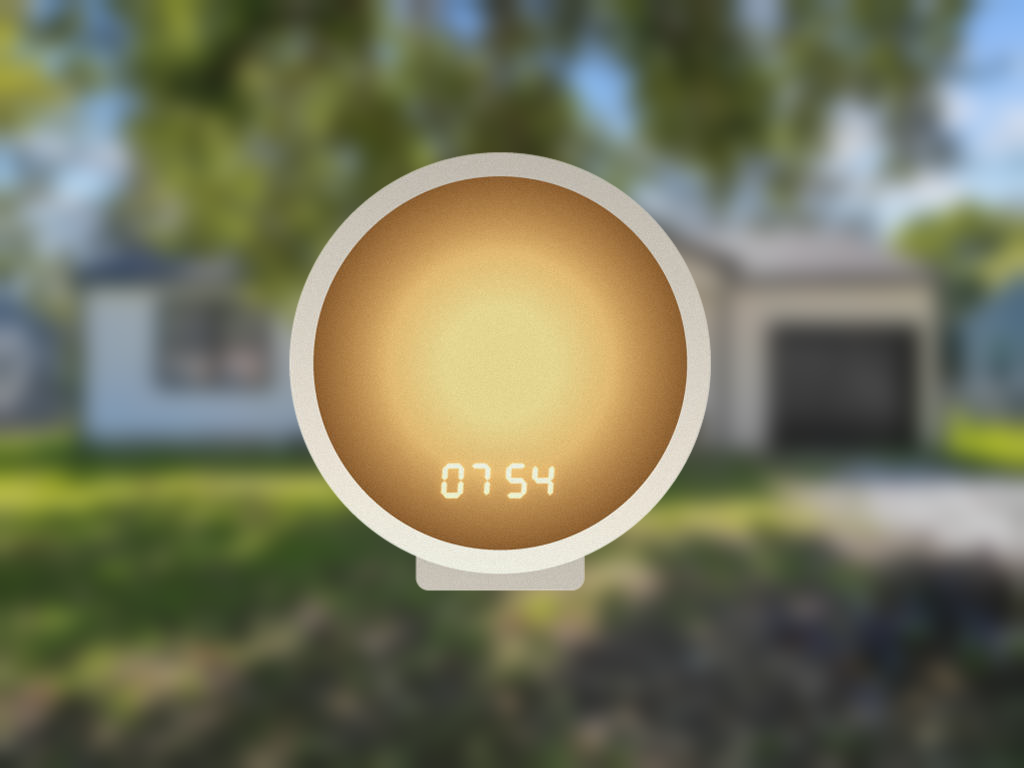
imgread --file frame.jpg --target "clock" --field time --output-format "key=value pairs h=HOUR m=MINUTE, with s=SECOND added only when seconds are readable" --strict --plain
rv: h=7 m=54
